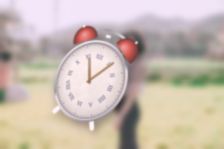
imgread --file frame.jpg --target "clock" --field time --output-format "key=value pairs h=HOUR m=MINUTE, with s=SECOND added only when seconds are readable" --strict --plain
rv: h=11 m=6
